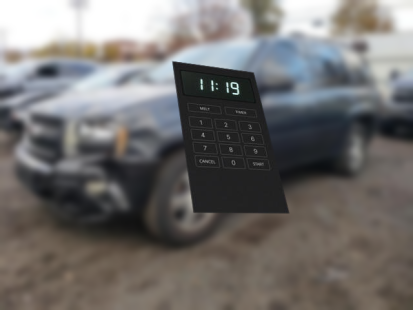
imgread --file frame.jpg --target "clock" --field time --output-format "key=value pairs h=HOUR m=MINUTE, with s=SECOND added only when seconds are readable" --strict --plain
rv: h=11 m=19
